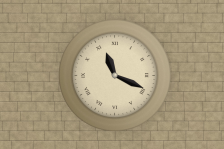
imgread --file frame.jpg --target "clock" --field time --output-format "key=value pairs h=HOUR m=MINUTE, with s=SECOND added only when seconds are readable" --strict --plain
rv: h=11 m=19
